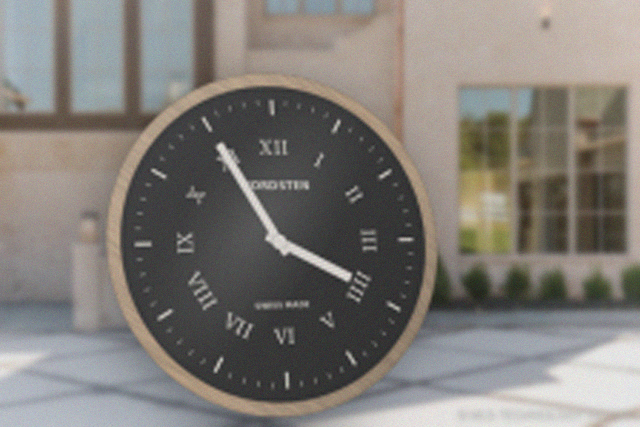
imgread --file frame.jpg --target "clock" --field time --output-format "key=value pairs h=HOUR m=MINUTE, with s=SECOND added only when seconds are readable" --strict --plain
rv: h=3 m=55
